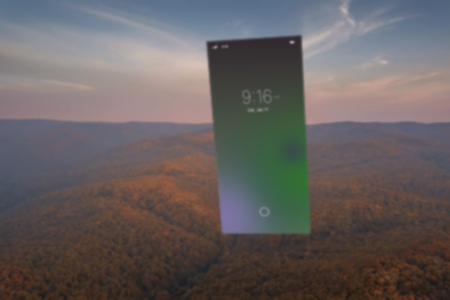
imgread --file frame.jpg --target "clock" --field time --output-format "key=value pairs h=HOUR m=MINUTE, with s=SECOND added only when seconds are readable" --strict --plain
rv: h=9 m=16
